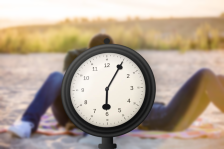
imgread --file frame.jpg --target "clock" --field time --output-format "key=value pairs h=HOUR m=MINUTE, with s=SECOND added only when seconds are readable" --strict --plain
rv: h=6 m=5
